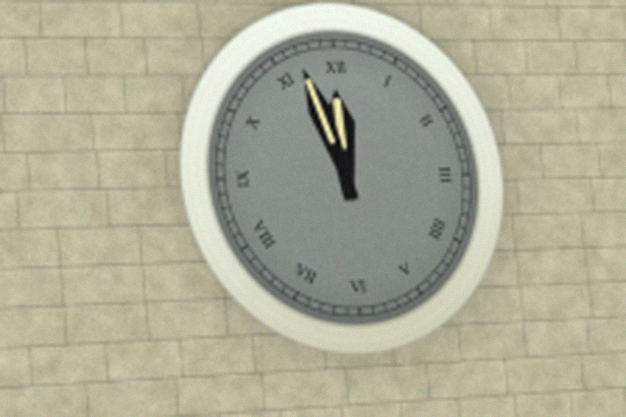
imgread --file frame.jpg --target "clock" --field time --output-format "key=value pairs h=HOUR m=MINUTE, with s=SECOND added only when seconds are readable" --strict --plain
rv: h=11 m=57
